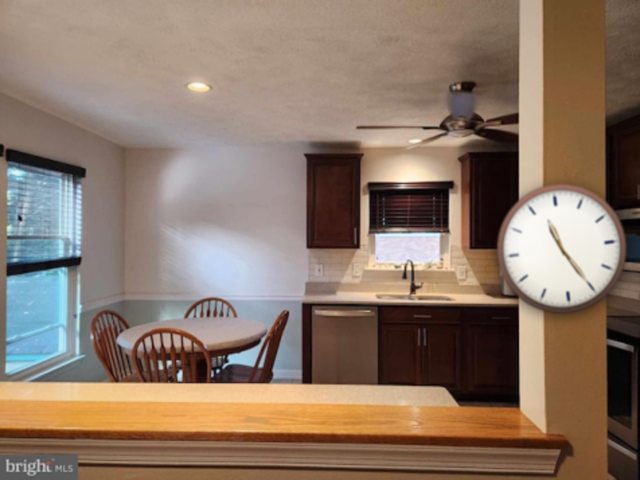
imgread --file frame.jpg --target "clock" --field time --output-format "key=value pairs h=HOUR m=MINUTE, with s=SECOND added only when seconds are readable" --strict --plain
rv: h=11 m=25
